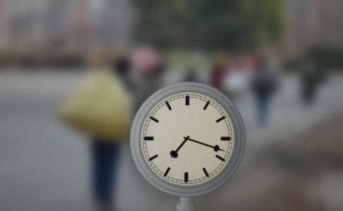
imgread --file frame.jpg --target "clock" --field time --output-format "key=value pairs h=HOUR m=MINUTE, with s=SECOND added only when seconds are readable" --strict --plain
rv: h=7 m=18
